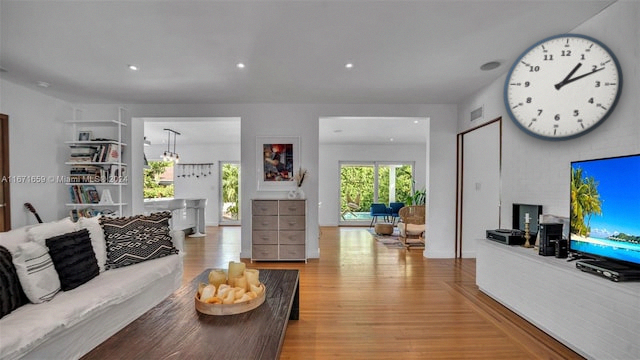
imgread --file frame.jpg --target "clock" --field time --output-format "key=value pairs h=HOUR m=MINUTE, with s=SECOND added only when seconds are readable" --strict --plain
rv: h=1 m=11
